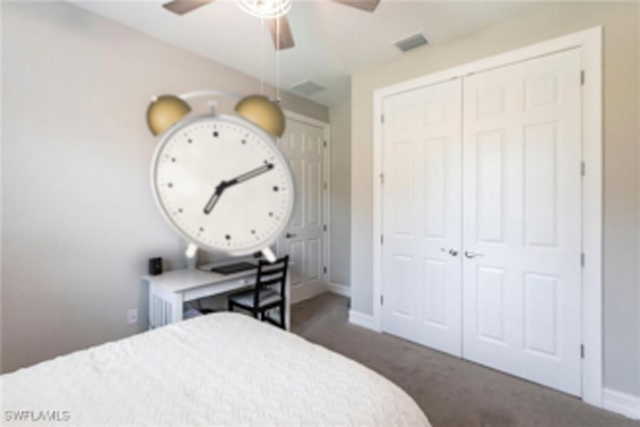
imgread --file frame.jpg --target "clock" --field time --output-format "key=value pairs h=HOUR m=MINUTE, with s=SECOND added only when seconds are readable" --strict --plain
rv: h=7 m=11
